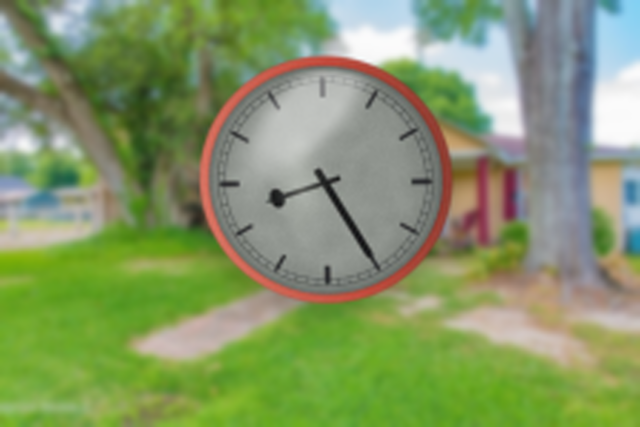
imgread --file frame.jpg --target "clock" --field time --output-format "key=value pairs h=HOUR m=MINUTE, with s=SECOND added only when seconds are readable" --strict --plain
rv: h=8 m=25
